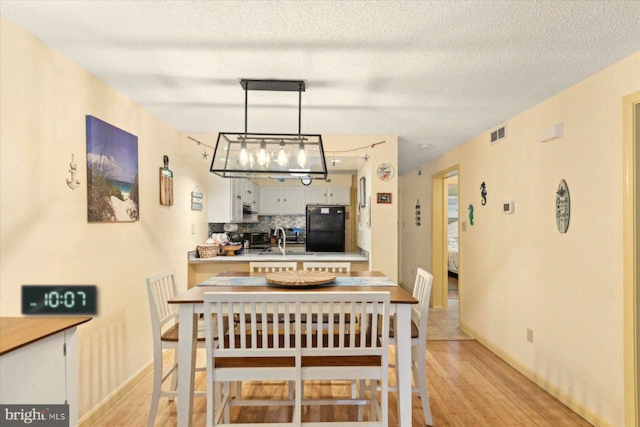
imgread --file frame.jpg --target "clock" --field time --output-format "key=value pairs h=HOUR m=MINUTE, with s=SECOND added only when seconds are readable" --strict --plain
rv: h=10 m=7
